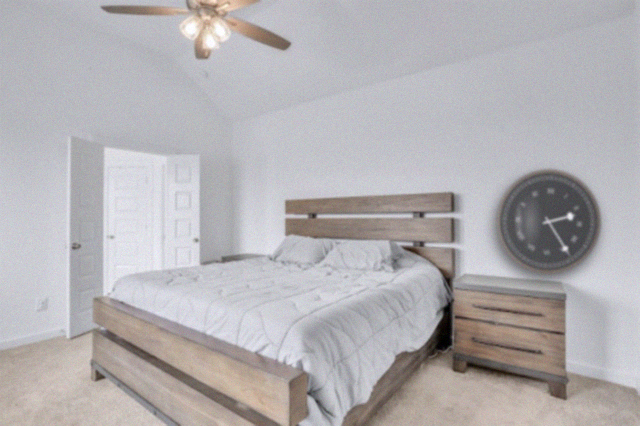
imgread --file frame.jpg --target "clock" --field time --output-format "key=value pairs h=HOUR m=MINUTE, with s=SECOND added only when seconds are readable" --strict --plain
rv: h=2 m=24
